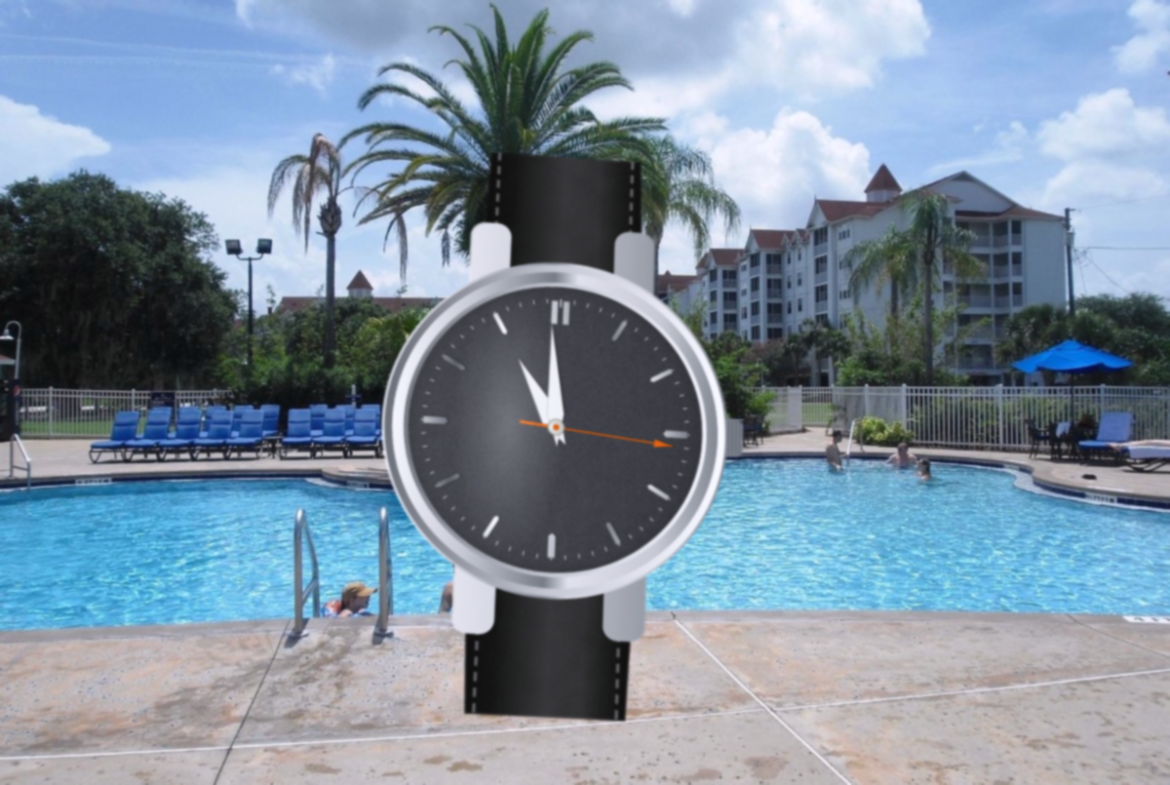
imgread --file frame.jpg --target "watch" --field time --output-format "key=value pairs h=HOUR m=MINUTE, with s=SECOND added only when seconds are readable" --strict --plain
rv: h=10 m=59 s=16
